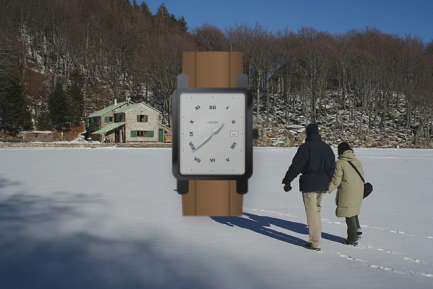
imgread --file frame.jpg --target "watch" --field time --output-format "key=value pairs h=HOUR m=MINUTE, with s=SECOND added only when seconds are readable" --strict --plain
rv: h=1 m=38
